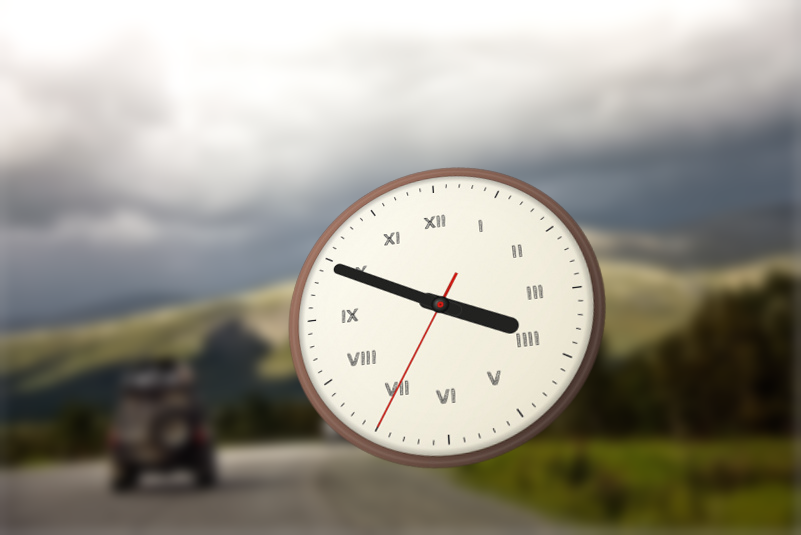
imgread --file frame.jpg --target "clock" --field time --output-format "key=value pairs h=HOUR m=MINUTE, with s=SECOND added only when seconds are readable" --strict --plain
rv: h=3 m=49 s=35
